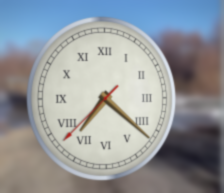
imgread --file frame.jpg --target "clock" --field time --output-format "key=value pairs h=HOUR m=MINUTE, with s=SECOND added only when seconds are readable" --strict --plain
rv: h=7 m=21 s=38
